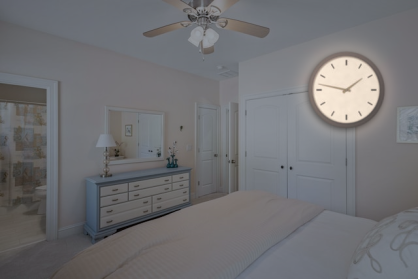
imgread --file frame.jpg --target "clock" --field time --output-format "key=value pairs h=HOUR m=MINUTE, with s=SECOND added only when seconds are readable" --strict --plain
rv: h=1 m=47
